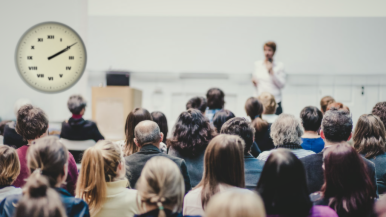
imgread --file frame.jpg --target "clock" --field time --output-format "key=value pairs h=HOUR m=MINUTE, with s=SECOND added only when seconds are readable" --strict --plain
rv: h=2 m=10
